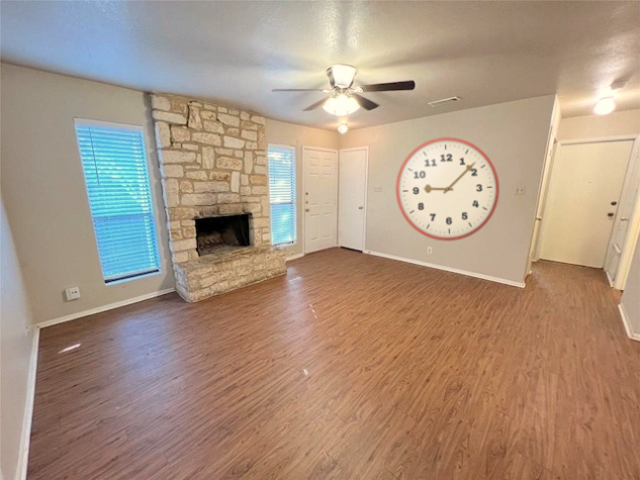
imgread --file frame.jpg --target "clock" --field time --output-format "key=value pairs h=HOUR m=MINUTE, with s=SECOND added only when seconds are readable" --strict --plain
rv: h=9 m=8
